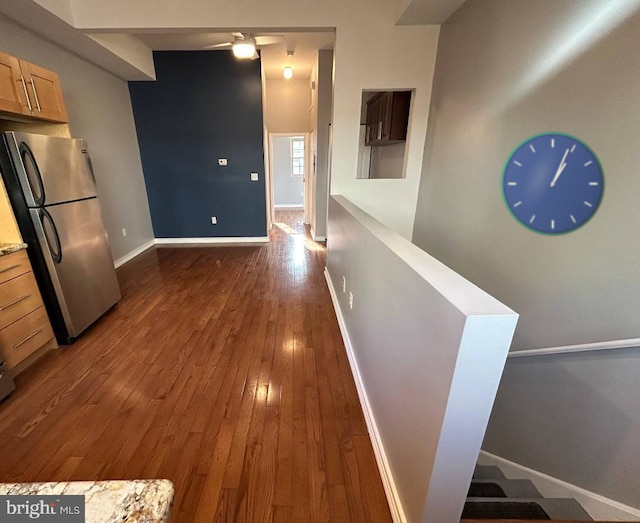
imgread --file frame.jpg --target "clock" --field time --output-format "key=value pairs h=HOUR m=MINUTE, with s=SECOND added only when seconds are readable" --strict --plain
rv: h=1 m=4
